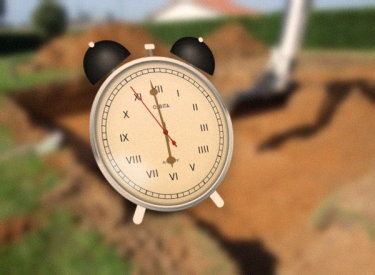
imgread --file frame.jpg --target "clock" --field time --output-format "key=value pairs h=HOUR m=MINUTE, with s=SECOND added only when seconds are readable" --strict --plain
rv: h=5 m=58 s=55
